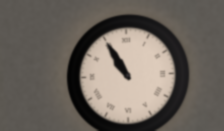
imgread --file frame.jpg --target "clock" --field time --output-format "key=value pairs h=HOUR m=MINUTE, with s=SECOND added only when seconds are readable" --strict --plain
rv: h=10 m=55
